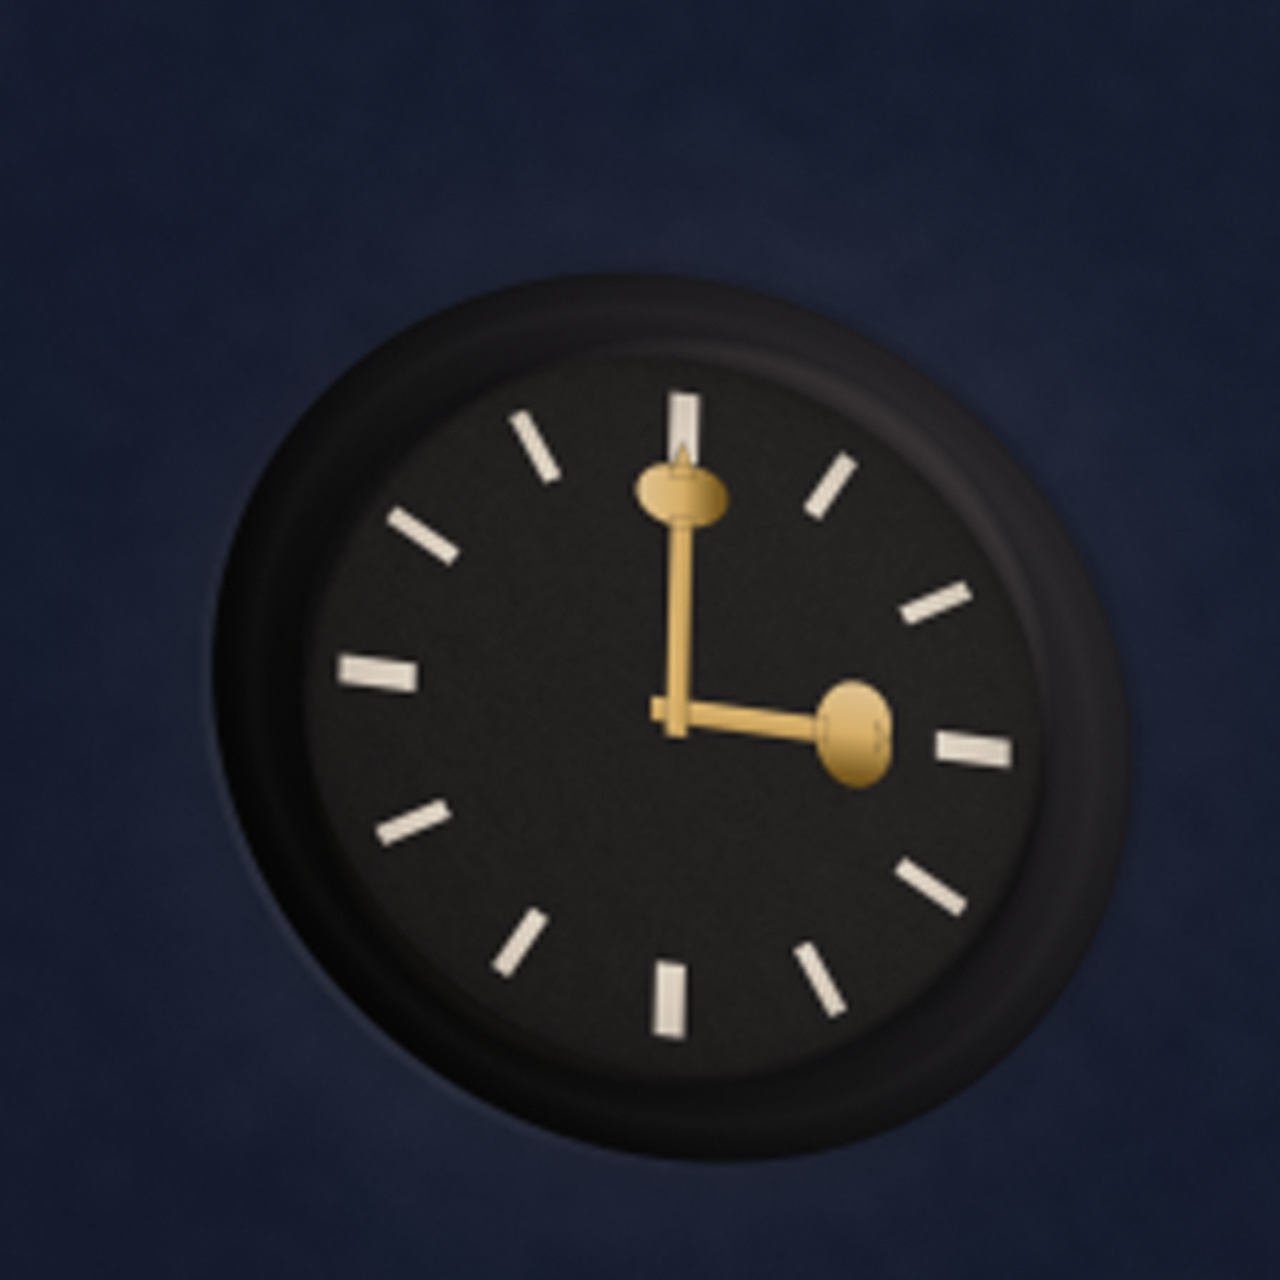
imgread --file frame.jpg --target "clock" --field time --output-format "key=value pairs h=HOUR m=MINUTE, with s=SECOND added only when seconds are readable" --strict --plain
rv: h=3 m=0
